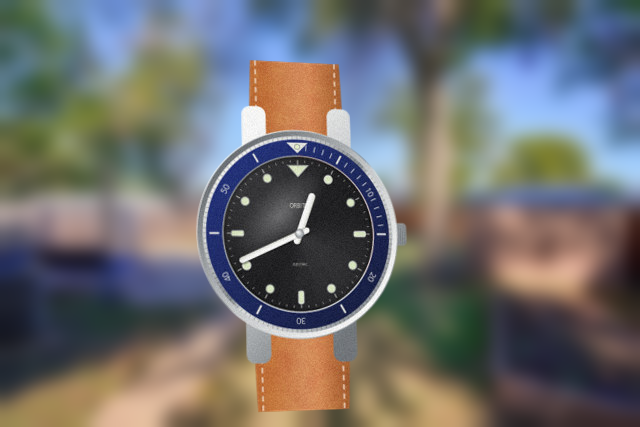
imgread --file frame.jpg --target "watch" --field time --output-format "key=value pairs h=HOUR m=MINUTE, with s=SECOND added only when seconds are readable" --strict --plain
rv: h=12 m=41
